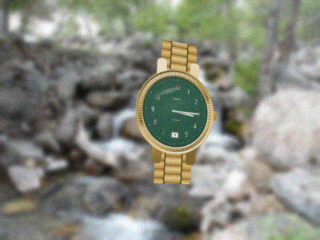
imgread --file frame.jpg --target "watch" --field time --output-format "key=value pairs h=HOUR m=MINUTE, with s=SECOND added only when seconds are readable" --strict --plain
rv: h=3 m=15
